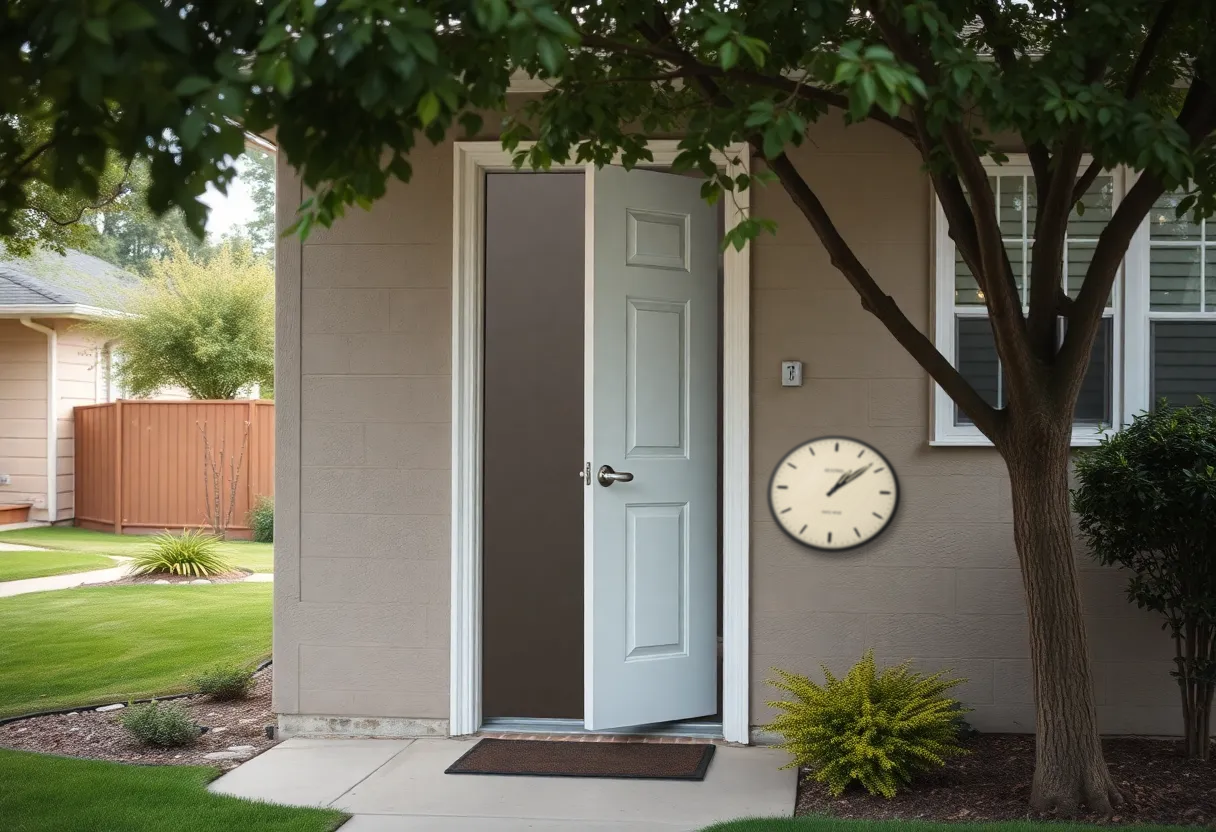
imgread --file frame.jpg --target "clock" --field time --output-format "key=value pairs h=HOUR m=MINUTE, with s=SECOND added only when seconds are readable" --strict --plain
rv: h=1 m=8
